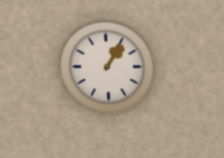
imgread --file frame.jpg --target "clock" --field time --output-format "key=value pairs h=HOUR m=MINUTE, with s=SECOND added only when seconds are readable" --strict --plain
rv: h=1 m=6
